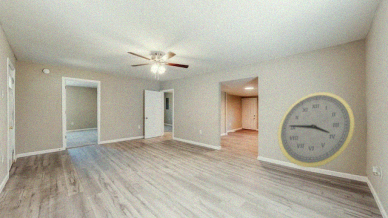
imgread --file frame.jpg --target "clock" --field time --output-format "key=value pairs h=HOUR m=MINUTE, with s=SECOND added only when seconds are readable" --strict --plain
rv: h=3 m=46
